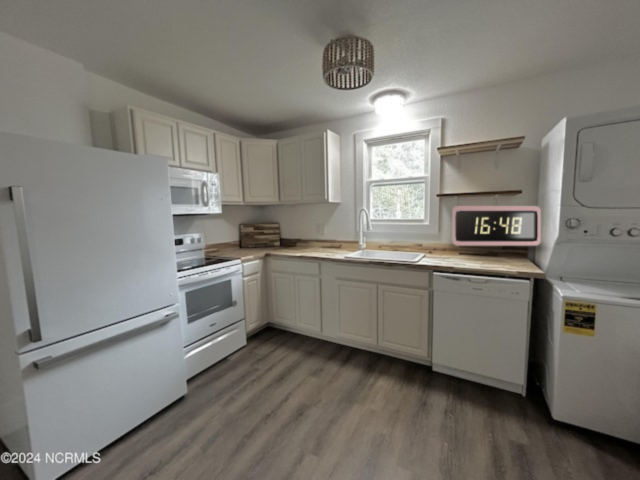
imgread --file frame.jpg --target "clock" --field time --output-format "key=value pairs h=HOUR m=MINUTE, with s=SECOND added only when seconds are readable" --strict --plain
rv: h=16 m=48
